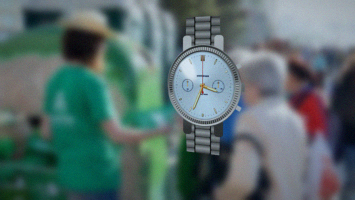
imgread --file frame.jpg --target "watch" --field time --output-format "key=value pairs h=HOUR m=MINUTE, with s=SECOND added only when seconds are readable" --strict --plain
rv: h=3 m=34
